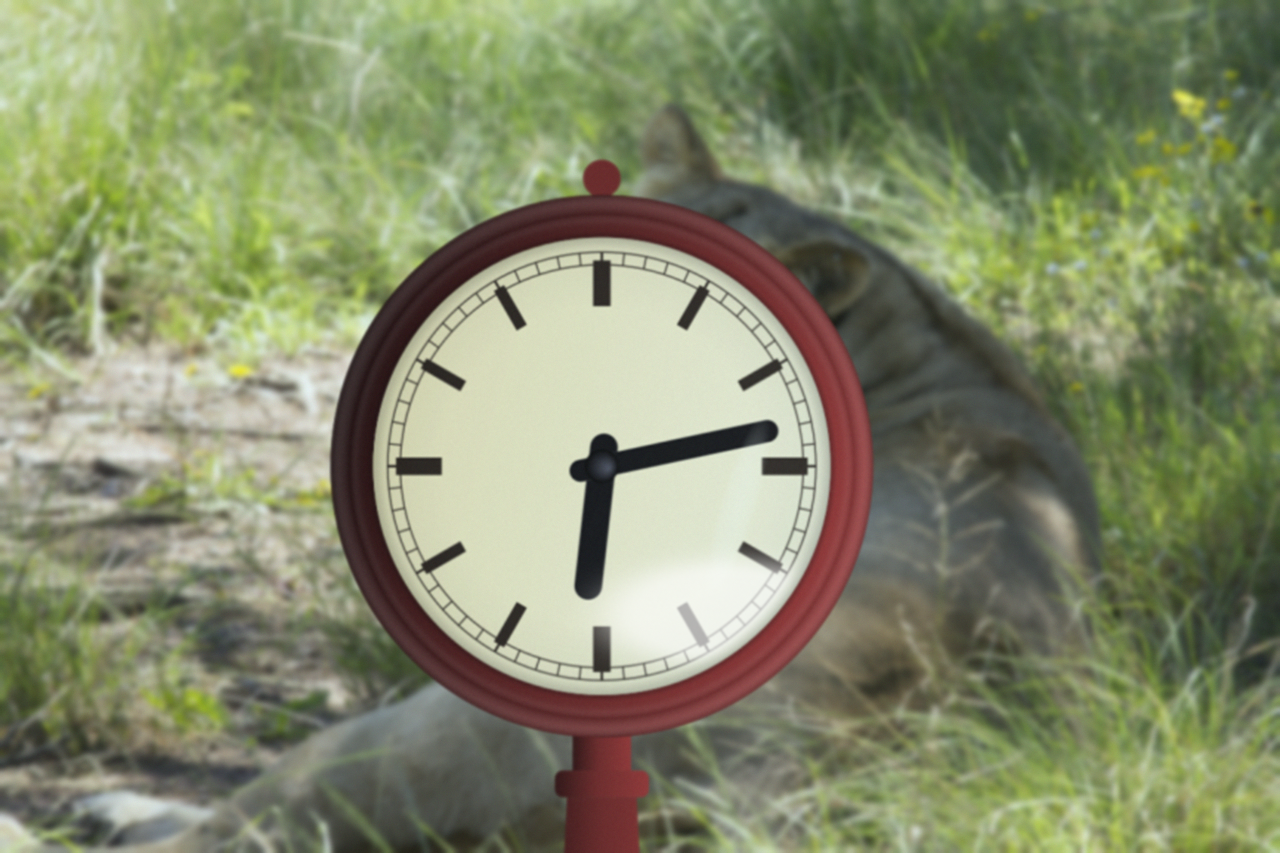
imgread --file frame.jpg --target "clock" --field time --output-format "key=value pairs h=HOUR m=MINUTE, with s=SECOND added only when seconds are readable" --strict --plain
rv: h=6 m=13
